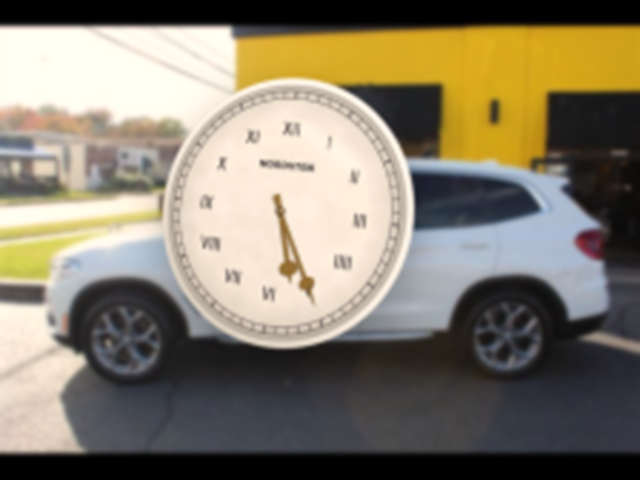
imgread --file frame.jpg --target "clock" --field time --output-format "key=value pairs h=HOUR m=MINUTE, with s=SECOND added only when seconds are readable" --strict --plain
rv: h=5 m=25
